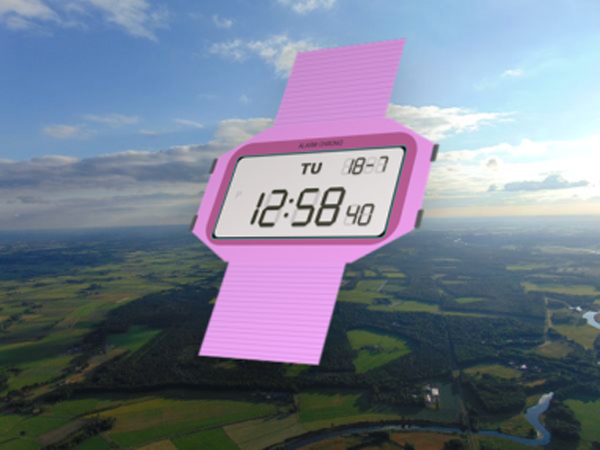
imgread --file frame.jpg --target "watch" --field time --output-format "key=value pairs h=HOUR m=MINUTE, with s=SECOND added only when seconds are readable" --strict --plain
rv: h=12 m=58 s=40
